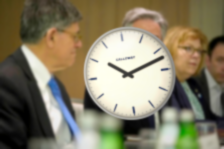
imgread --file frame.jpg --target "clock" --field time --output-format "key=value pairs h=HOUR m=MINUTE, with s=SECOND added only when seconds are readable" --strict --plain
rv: h=10 m=12
